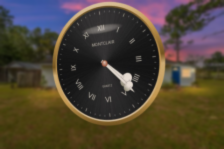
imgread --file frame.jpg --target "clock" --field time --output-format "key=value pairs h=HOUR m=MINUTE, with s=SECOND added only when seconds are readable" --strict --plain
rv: h=4 m=23
